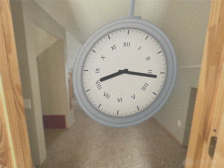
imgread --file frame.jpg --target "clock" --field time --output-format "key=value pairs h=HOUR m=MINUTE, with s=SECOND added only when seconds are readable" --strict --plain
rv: h=8 m=16
